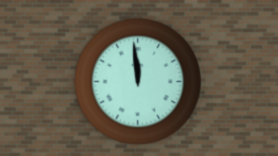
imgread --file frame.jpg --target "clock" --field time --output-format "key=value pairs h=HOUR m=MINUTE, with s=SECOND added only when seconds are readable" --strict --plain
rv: h=11 m=59
